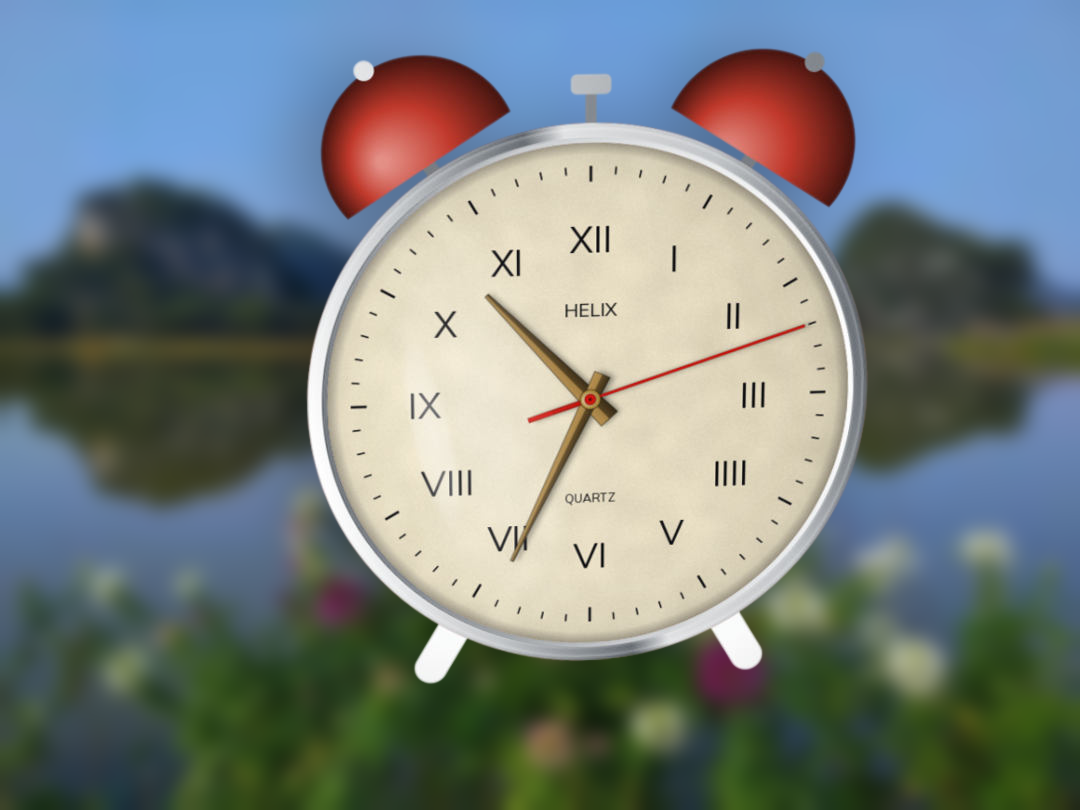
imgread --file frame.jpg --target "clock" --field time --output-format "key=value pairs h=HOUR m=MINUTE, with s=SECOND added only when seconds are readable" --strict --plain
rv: h=10 m=34 s=12
